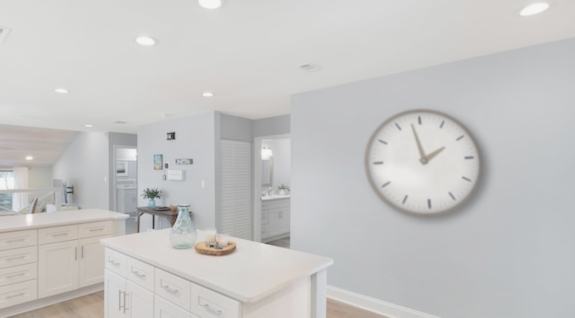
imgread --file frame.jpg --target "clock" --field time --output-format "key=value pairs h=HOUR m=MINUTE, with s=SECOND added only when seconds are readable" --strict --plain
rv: h=1 m=58
